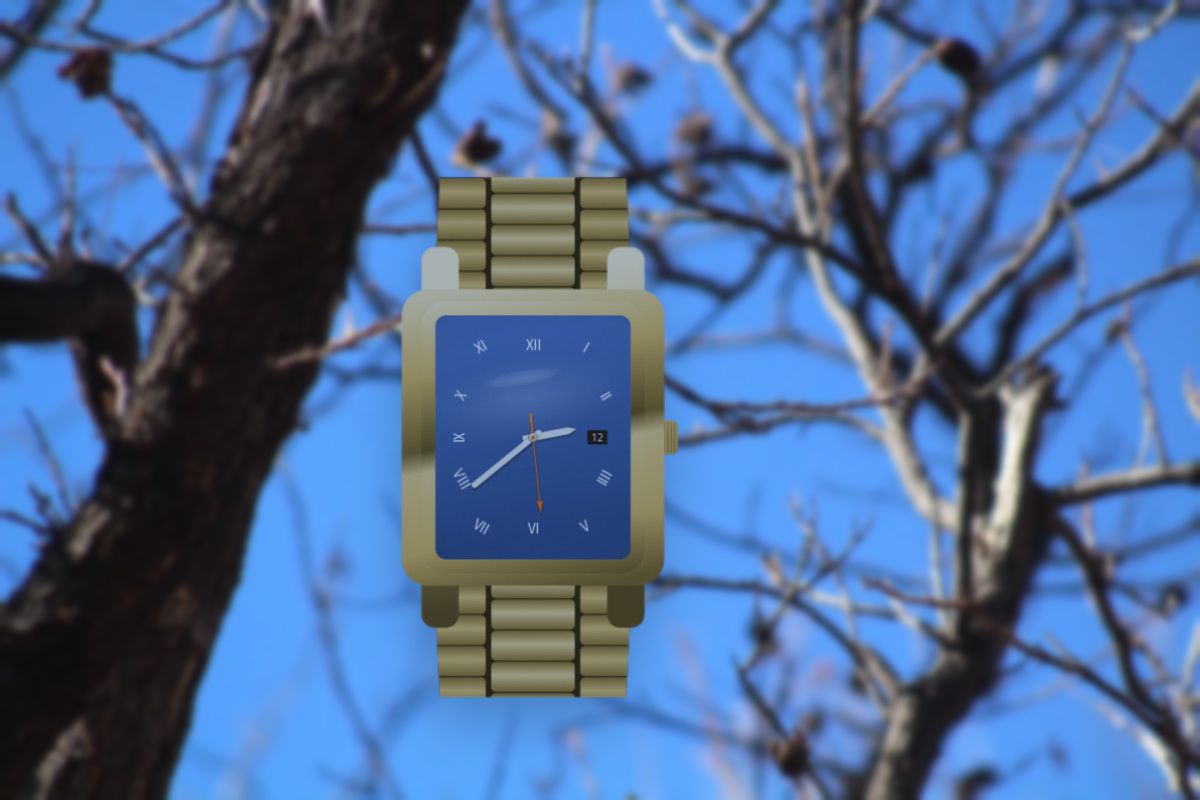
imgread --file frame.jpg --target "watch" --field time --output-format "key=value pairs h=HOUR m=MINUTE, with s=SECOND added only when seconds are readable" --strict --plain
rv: h=2 m=38 s=29
